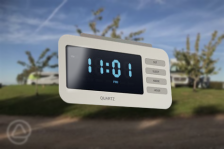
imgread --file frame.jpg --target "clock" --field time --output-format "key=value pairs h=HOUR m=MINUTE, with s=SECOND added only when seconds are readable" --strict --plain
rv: h=11 m=1
